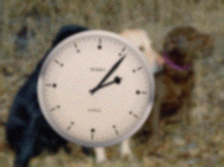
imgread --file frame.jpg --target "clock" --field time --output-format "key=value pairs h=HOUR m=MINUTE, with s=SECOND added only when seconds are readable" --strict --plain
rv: h=2 m=6
